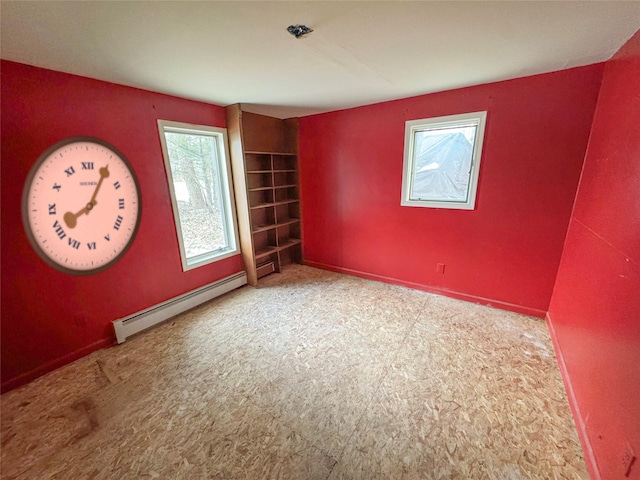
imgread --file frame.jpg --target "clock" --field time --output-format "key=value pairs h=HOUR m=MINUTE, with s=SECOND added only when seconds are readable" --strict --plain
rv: h=8 m=5
